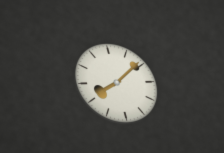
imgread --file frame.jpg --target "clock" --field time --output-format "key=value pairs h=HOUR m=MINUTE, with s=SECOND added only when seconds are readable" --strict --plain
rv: h=8 m=9
